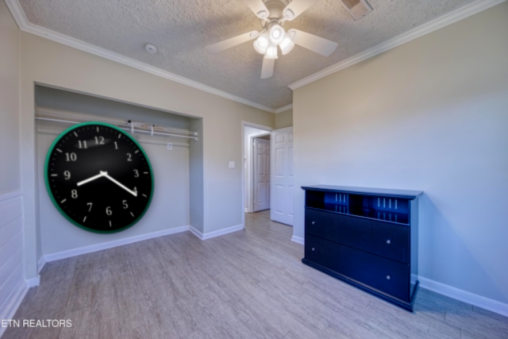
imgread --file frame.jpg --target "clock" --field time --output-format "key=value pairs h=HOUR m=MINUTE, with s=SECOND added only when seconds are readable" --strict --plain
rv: h=8 m=21
